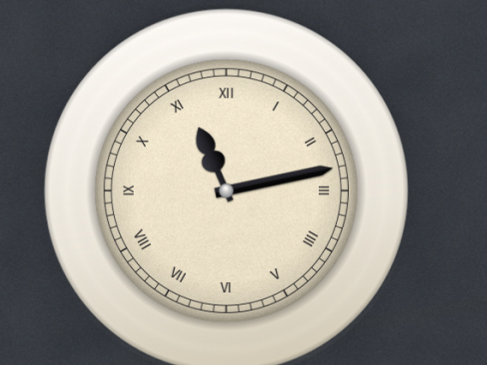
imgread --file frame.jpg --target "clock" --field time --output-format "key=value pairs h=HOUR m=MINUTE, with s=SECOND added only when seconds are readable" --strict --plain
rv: h=11 m=13
